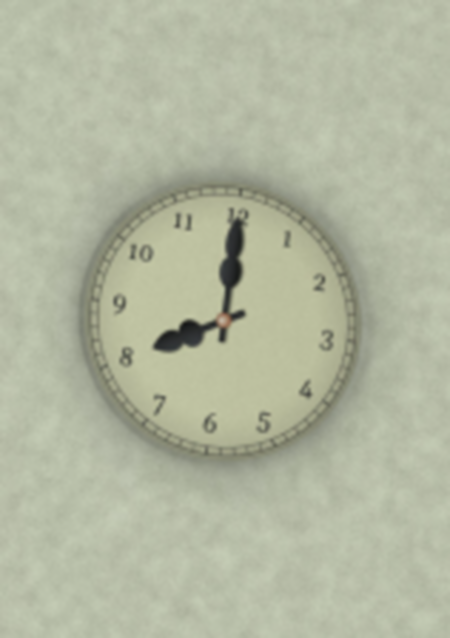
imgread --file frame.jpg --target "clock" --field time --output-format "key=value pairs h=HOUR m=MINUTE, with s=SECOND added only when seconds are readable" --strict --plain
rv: h=8 m=0
